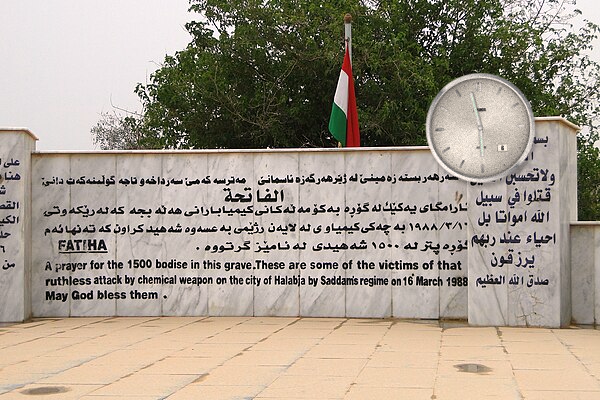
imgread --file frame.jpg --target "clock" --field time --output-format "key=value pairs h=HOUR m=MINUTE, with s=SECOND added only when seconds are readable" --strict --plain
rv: h=5 m=58
